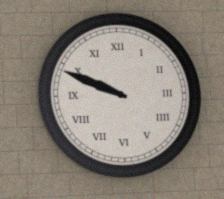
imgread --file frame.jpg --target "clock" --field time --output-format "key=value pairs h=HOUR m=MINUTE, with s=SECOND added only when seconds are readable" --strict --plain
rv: h=9 m=49
